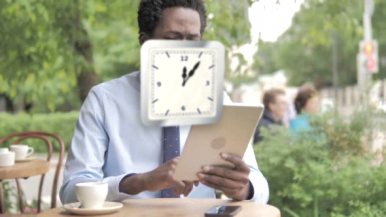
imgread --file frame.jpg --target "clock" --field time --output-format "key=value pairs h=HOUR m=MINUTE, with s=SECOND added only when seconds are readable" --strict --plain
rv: h=12 m=6
